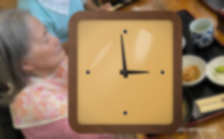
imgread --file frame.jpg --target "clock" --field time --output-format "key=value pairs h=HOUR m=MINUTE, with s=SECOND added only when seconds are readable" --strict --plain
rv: h=2 m=59
